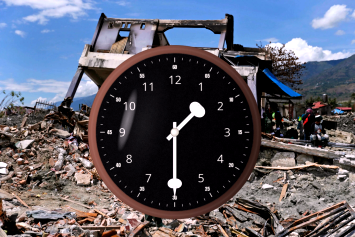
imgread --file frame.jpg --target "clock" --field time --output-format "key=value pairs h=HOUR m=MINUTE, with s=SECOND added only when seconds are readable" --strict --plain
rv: h=1 m=30
